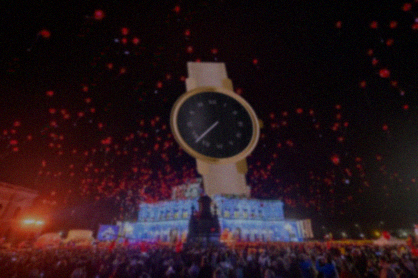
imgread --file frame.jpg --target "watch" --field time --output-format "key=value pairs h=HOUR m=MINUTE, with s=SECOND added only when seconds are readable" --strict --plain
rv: h=7 m=38
